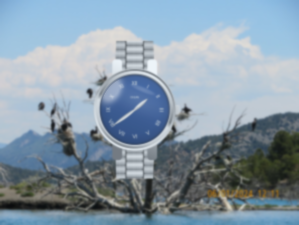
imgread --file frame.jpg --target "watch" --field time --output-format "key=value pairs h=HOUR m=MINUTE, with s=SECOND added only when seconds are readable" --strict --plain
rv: h=1 m=39
